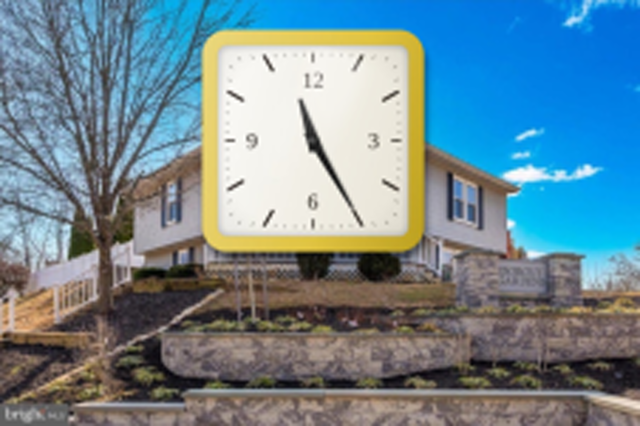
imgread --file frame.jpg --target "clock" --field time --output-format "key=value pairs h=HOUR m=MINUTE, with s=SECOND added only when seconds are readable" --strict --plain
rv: h=11 m=25
